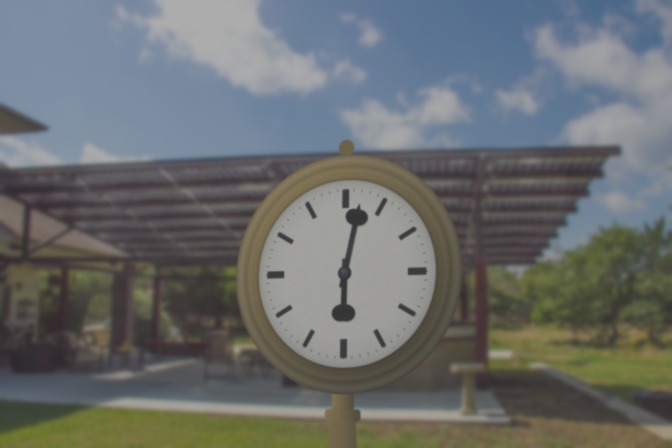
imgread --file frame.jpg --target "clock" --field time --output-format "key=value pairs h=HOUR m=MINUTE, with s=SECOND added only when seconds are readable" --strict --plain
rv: h=6 m=2
